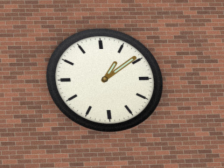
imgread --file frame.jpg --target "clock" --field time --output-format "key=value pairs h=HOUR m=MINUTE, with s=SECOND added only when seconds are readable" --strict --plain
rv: h=1 m=9
